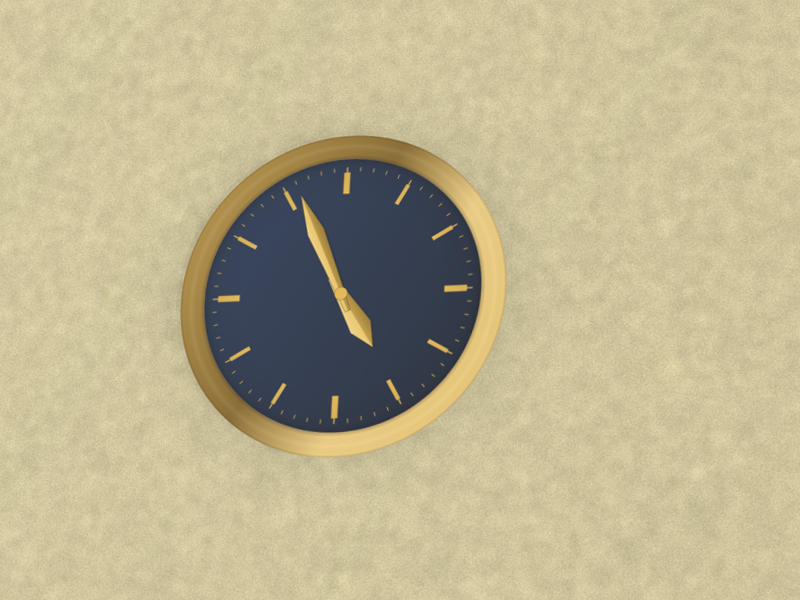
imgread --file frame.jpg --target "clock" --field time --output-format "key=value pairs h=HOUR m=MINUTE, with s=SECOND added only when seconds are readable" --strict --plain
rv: h=4 m=56
